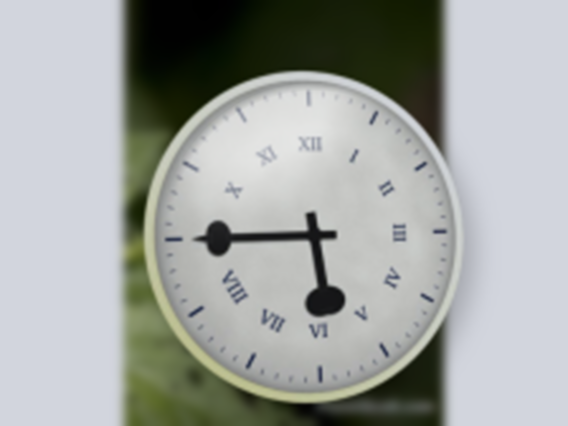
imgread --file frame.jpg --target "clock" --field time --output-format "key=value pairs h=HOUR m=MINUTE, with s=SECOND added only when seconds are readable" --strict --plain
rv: h=5 m=45
